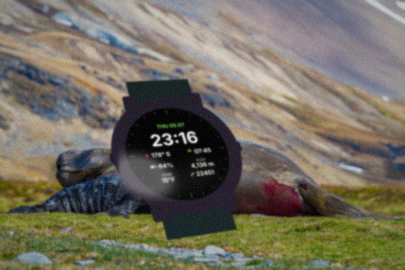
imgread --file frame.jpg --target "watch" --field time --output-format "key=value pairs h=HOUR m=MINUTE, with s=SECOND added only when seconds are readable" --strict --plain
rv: h=23 m=16
